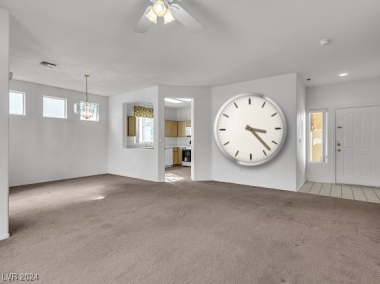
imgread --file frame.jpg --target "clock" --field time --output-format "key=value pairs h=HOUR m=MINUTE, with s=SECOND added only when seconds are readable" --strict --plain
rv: h=3 m=23
